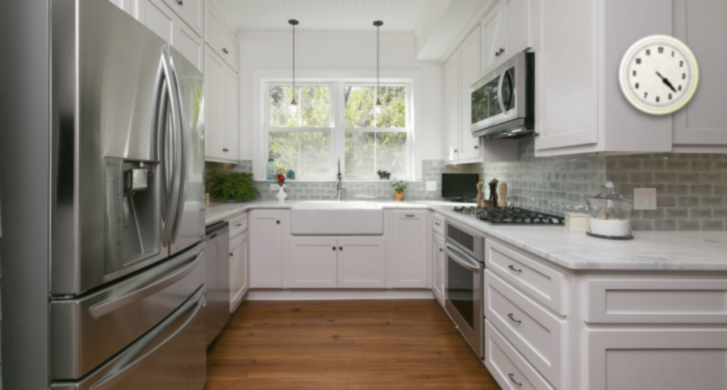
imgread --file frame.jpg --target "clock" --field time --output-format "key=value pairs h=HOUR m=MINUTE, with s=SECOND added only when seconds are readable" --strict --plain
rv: h=4 m=22
